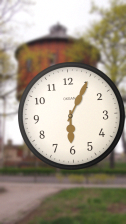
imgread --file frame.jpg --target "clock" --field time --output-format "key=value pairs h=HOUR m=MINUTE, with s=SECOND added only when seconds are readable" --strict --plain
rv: h=6 m=5
